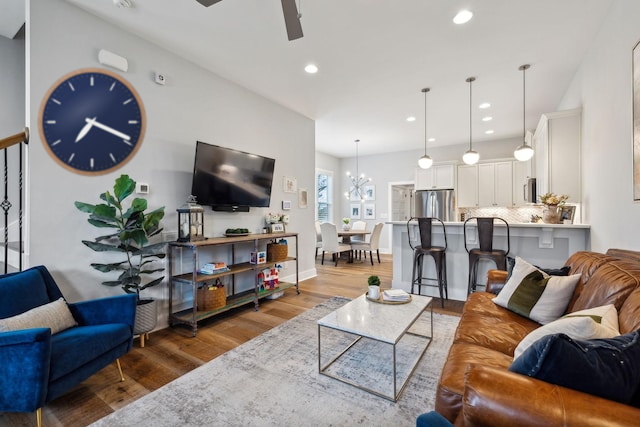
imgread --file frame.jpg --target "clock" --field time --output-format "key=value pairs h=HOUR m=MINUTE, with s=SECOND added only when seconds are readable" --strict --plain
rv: h=7 m=19
